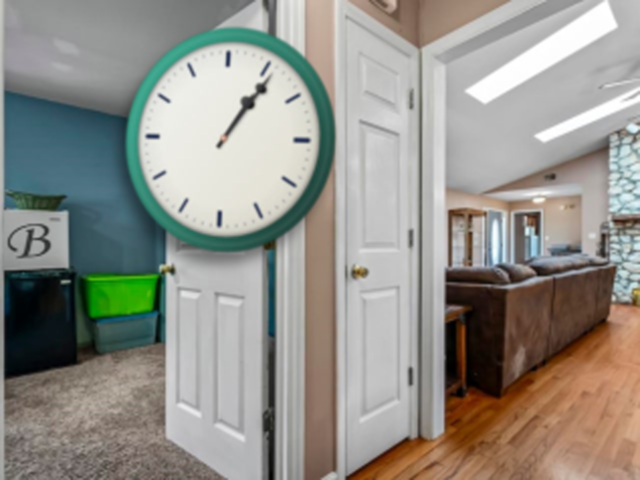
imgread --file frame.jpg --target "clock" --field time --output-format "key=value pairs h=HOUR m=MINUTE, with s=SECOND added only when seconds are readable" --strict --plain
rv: h=1 m=6
